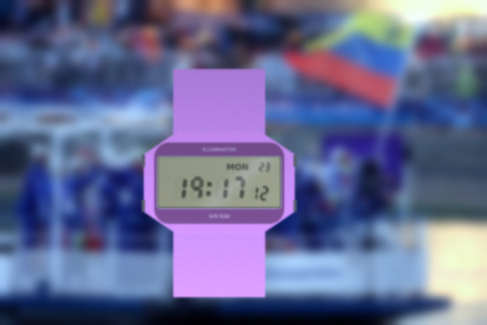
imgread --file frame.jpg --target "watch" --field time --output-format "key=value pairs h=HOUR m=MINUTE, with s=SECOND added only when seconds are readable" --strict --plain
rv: h=19 m=17 s=12
